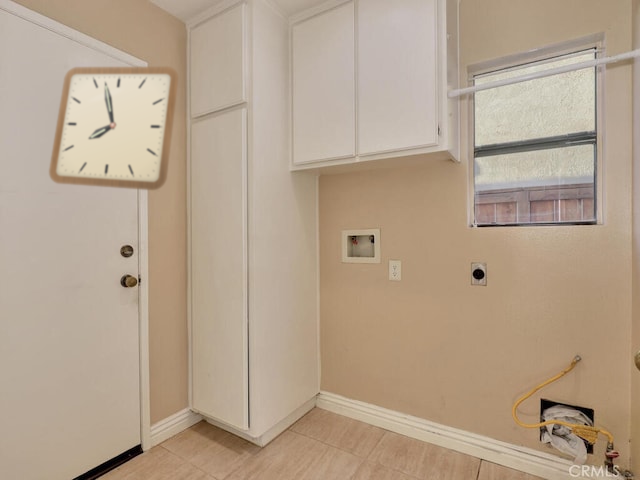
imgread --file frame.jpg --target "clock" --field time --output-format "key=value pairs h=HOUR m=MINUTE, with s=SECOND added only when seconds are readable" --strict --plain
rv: h=7 m=57
